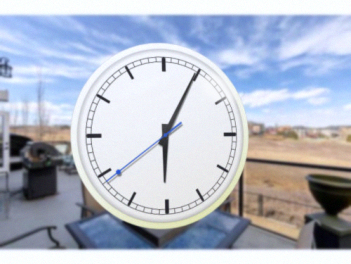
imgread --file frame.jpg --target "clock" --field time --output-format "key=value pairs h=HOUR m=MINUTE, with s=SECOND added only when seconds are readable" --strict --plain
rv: h=6 m=4 s=39
